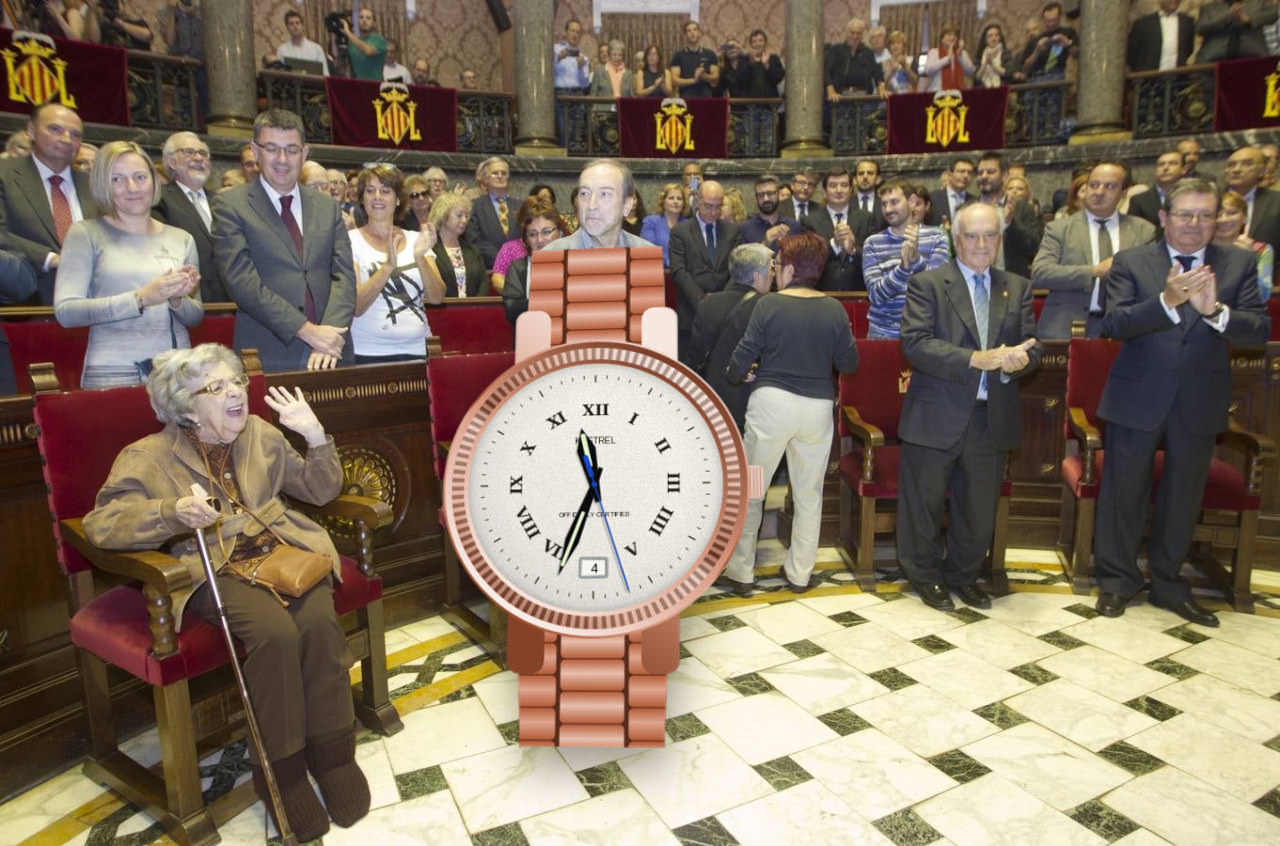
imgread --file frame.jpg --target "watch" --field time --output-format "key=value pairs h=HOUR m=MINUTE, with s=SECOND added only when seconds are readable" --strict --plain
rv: h=11 m=33 s=27
